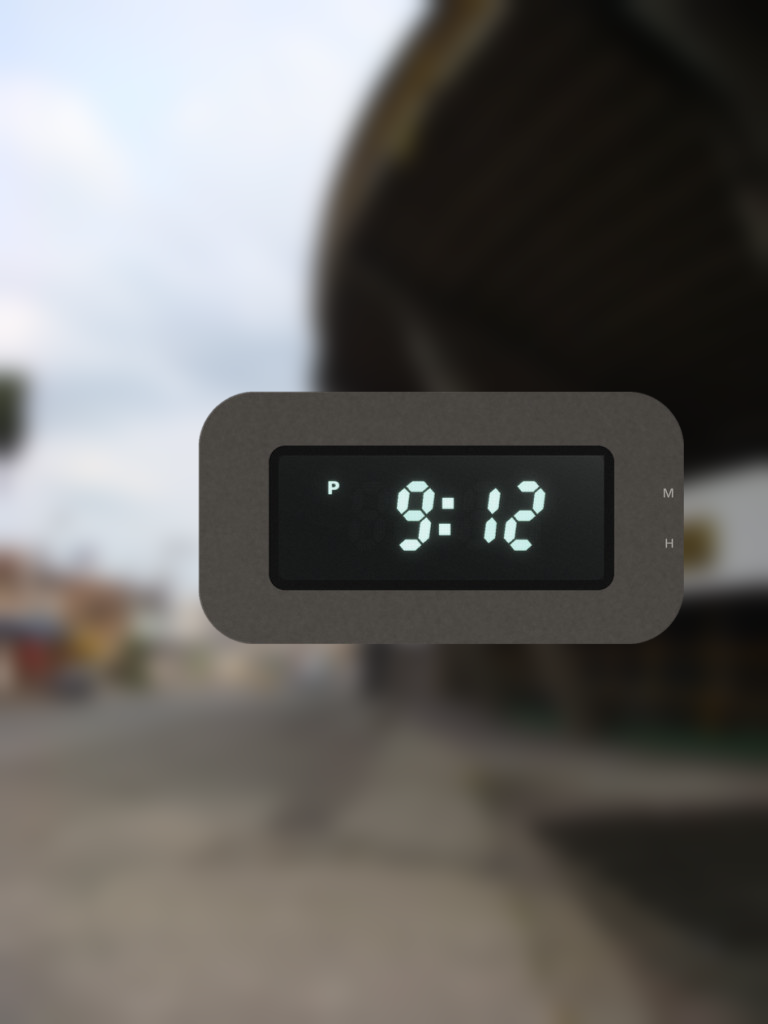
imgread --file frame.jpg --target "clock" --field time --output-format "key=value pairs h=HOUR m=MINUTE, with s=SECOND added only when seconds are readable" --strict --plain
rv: h=9 m=12
